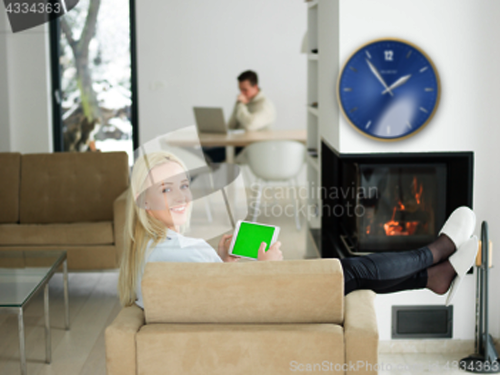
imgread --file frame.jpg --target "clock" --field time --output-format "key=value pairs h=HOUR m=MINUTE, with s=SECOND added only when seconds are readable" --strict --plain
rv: h=1 m=54
